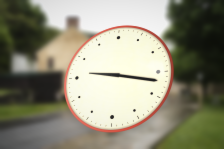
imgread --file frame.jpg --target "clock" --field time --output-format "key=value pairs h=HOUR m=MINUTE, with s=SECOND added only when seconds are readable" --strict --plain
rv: h=9 m=17
